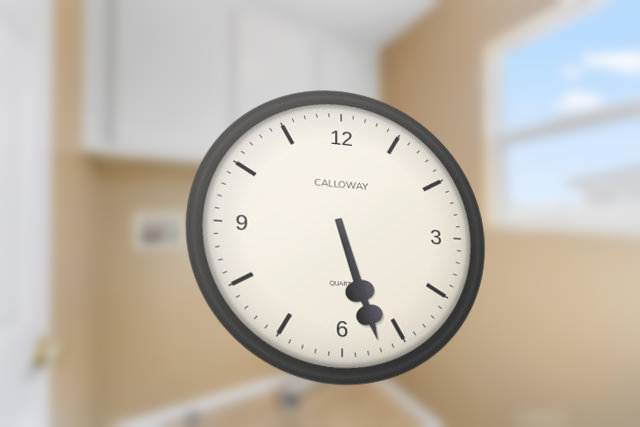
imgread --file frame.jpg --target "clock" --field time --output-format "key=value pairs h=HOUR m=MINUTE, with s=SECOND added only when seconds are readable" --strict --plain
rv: h=5 m=27
